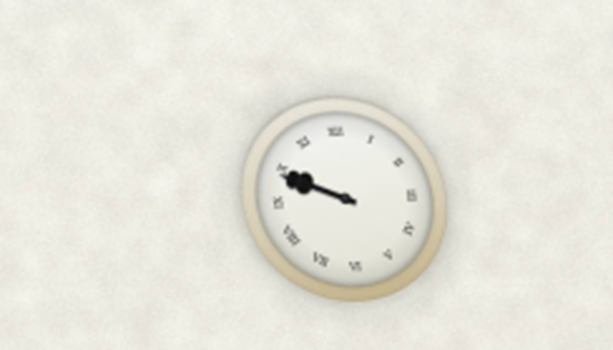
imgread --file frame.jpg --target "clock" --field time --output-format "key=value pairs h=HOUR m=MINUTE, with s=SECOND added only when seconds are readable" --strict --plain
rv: h=9 m=49
